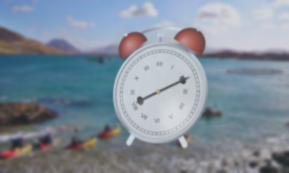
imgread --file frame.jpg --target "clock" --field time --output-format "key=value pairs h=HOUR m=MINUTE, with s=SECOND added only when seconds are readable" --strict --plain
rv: h=8 m=11
